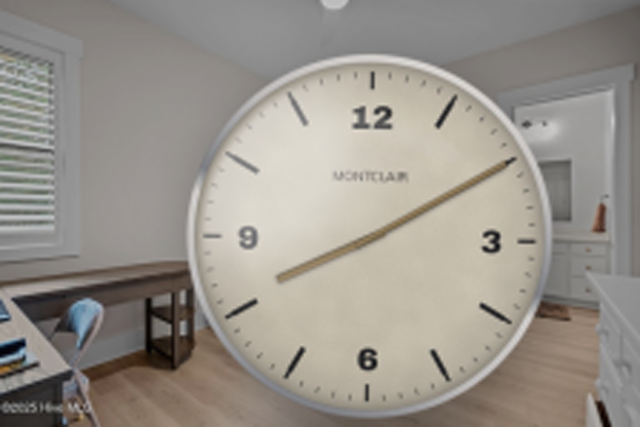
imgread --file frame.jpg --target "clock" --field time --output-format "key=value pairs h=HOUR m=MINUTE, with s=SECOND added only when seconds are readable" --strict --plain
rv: h=8 m=10
